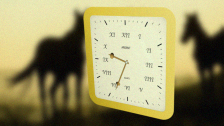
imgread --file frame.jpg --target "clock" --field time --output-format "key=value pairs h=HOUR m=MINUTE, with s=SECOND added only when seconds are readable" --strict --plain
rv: h=9 m=34
